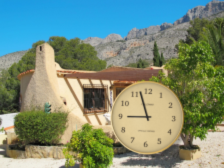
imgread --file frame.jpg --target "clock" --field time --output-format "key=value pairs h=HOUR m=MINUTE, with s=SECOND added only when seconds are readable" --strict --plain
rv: h=8 m=57
